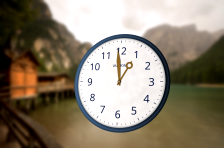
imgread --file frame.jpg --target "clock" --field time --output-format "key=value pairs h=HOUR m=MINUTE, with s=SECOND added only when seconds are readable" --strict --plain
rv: h=12 m=59
